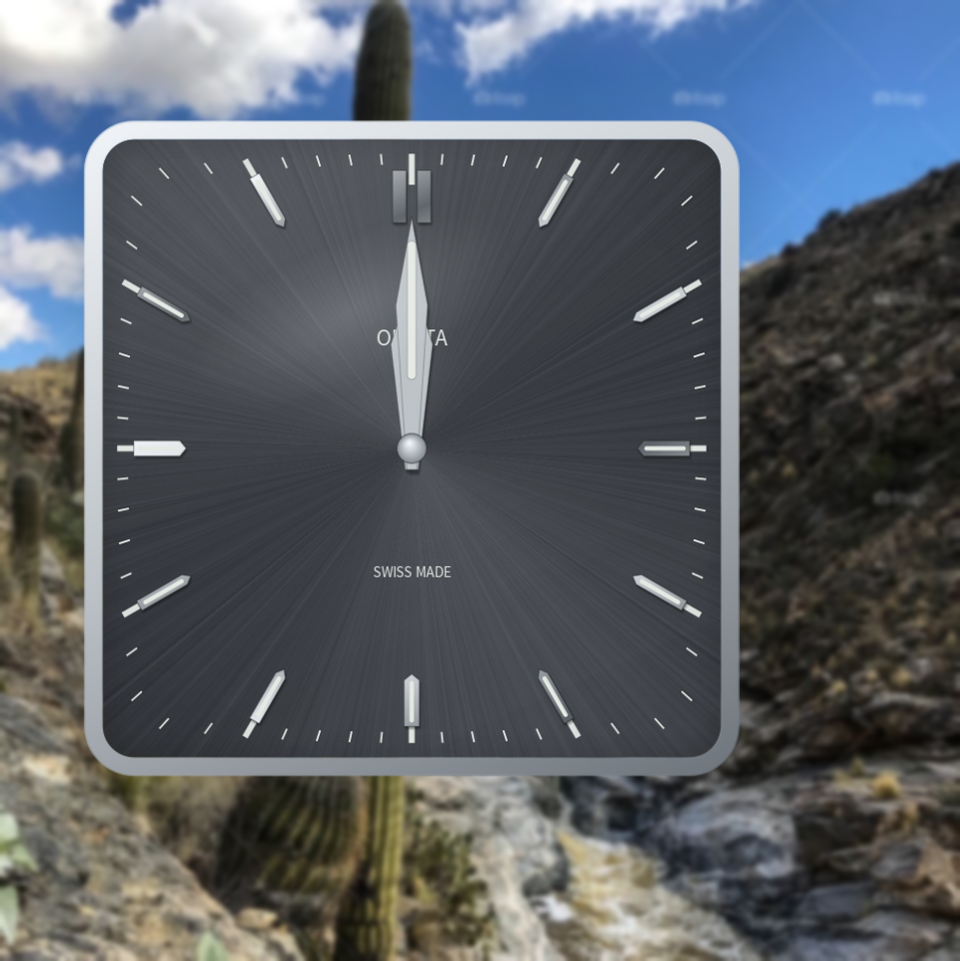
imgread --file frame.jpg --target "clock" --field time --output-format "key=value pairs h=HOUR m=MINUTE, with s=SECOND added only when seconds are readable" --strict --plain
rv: h=12 m=0
